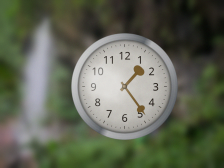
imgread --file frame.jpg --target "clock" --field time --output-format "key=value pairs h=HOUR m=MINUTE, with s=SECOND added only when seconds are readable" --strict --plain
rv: h=1 m=24
